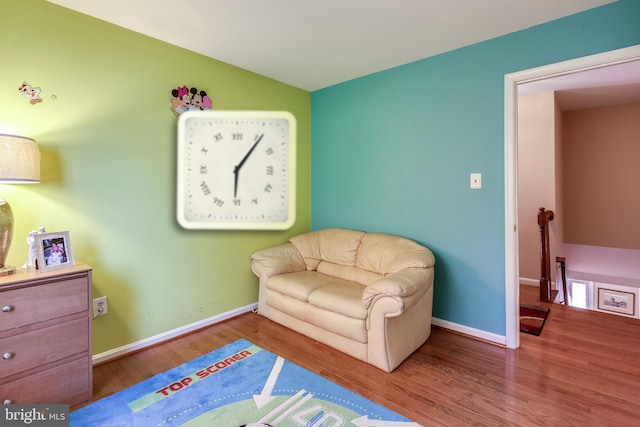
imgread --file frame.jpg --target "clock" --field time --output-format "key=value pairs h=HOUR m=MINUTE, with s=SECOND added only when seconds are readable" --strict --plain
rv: h=6 m=6
